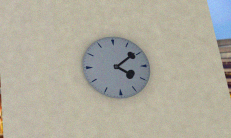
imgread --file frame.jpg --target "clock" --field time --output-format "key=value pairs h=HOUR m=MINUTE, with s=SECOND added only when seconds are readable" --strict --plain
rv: h=4 m=9
